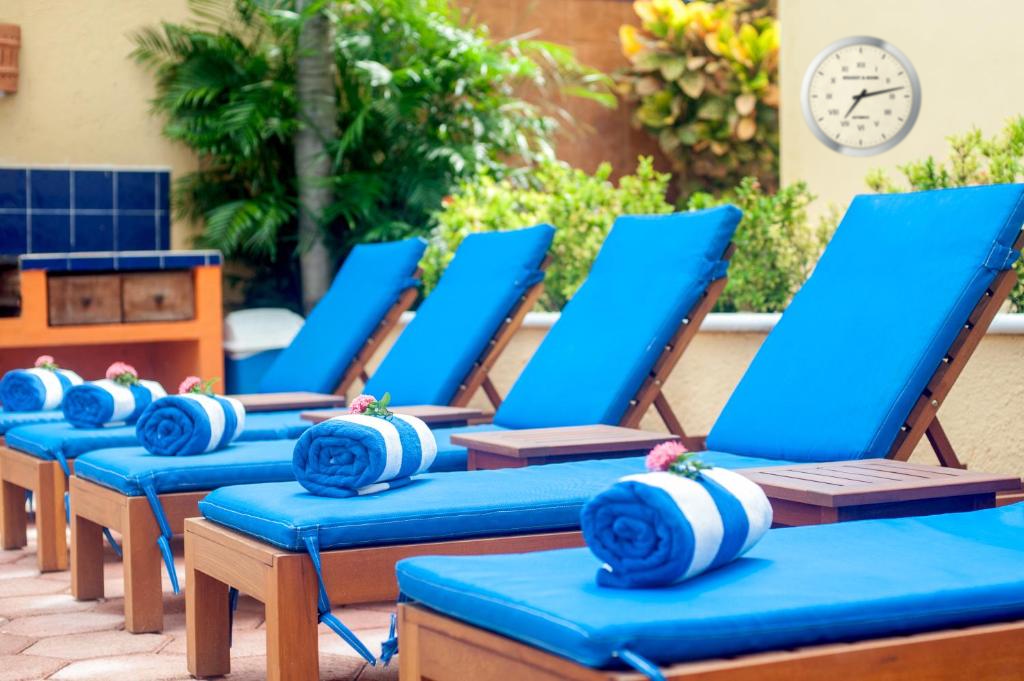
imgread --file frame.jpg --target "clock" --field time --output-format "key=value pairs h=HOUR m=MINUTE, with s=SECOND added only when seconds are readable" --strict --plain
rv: h=7 m=13
